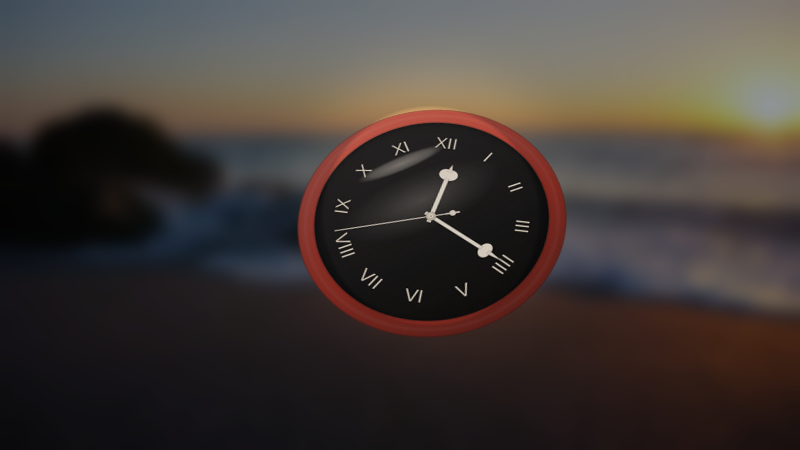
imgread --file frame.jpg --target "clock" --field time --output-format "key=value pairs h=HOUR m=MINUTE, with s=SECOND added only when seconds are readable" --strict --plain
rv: h=12 m=19 s=42
